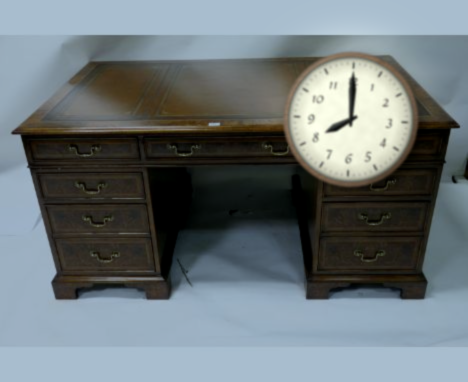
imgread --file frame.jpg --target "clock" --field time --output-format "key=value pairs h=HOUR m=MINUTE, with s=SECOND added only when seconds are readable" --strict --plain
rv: h=8 m=0
